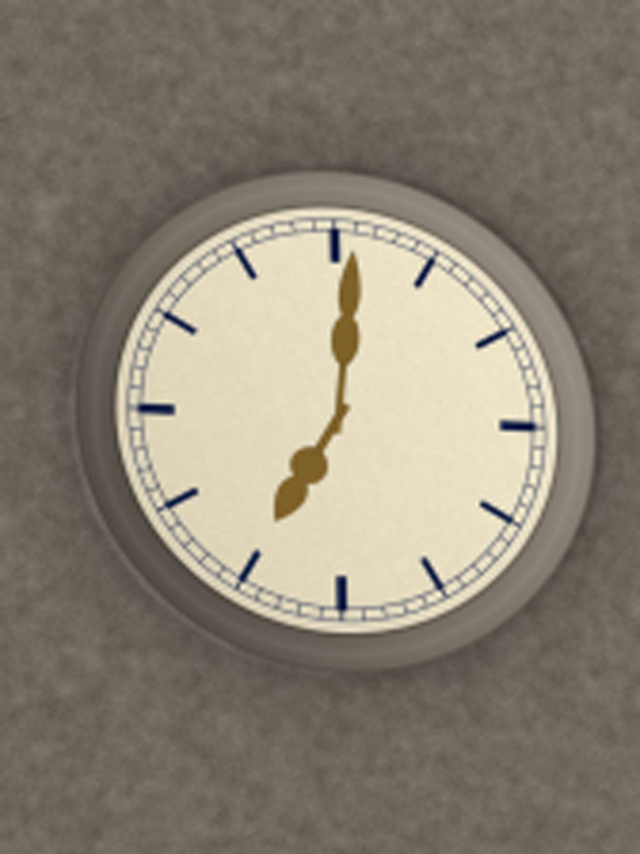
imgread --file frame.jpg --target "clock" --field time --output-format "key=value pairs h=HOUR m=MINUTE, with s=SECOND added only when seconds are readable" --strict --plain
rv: h=7 m=1
